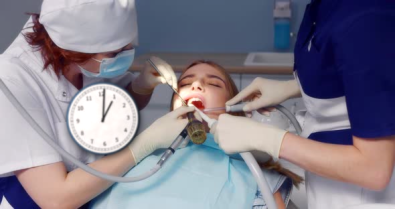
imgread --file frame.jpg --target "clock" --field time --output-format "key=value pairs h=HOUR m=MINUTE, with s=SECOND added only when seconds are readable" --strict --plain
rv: h=1 m=1
